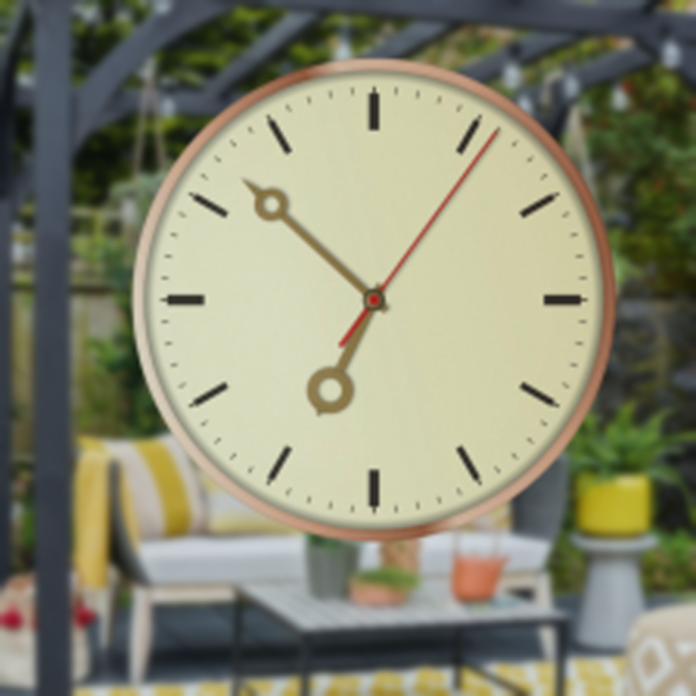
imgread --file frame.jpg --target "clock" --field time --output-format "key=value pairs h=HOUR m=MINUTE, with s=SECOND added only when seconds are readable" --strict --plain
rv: h=6 m=52 s=6
